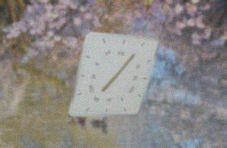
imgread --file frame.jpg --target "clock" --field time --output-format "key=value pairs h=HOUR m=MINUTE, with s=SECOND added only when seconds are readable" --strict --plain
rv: h=7 m=5
